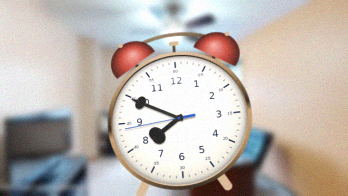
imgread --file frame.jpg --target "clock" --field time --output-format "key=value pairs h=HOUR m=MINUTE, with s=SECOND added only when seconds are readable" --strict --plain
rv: h=7 m=49 s=44
